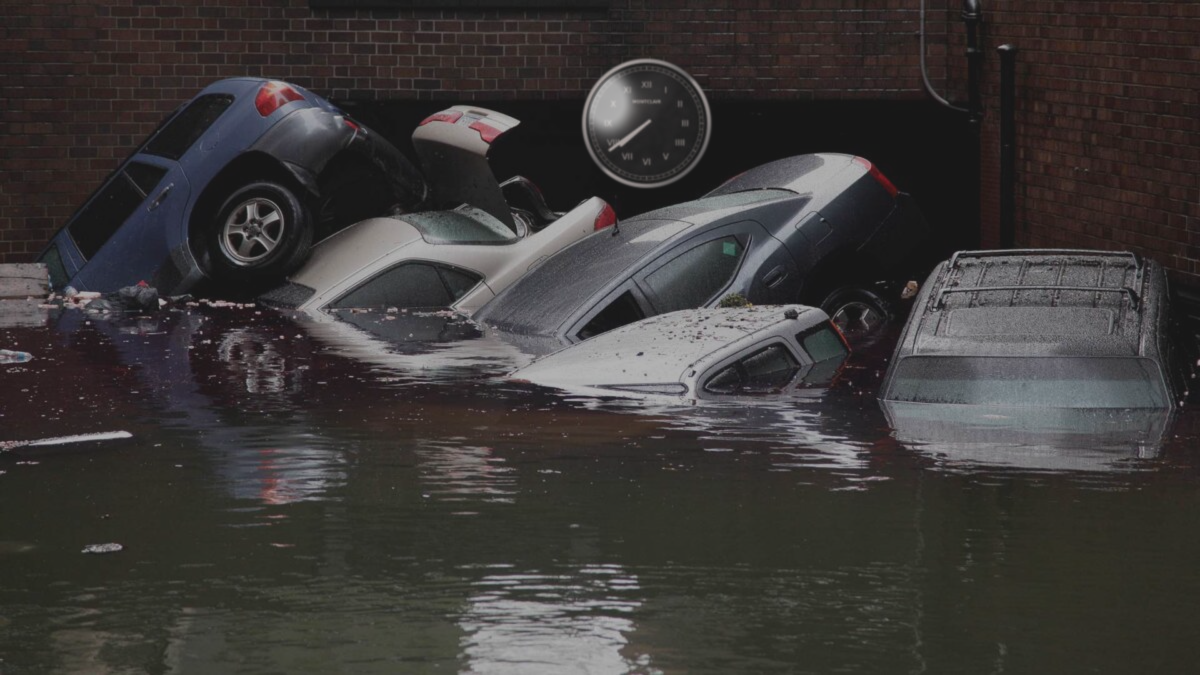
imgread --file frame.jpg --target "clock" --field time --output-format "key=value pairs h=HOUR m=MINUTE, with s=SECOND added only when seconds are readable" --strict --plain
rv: h=7 m=39
